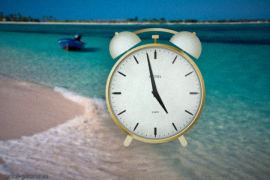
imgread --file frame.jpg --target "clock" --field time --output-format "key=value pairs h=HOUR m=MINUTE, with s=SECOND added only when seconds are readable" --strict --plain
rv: h=4 m=58
